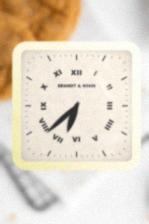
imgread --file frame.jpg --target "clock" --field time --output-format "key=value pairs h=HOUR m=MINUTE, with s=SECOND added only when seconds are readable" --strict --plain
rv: h=6 m=38
